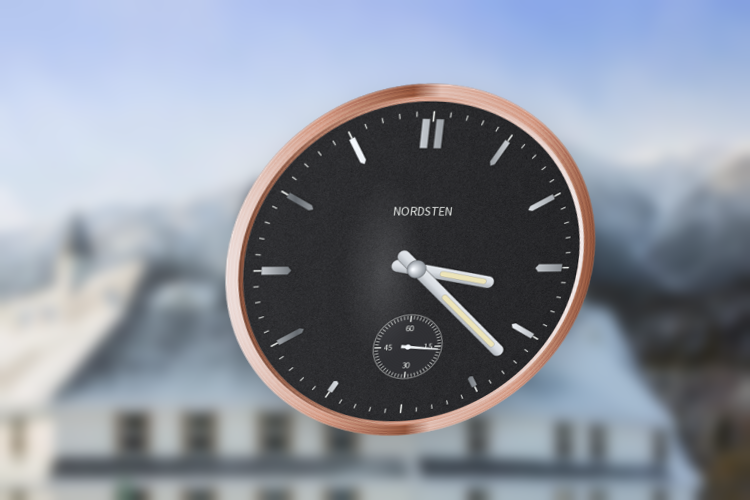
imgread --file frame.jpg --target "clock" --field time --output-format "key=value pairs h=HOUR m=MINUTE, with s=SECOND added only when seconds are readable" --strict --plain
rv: h=3 m=22 s=16
